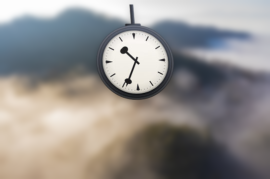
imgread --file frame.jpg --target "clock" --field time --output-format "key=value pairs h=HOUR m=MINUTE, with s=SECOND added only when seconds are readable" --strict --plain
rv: h=10 m=34
